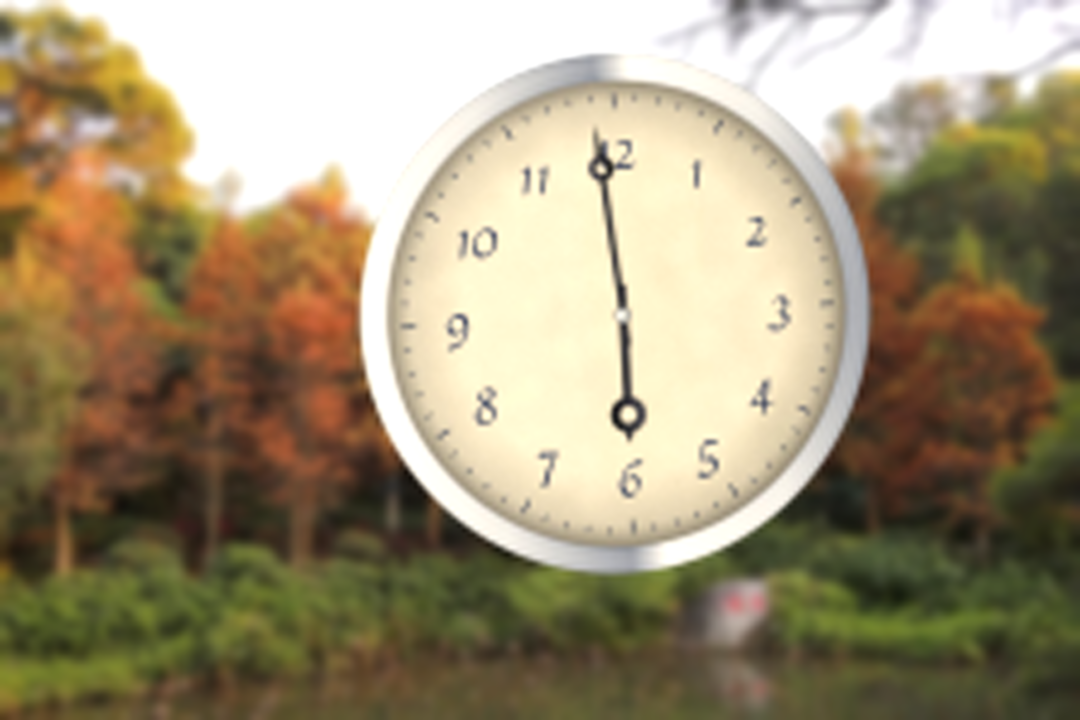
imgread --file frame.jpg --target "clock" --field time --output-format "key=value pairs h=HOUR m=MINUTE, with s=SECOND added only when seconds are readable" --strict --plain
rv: h=5 m=59
